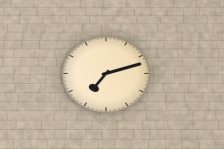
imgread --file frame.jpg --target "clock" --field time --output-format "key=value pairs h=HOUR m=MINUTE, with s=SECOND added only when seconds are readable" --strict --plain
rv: h=7 m=12
